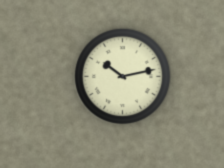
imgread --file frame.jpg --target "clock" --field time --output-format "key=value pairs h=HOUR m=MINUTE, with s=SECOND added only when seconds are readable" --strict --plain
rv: h=10 m=13
